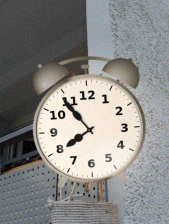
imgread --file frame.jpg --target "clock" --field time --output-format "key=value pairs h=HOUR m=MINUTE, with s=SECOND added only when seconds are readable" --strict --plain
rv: h=7 m=54
